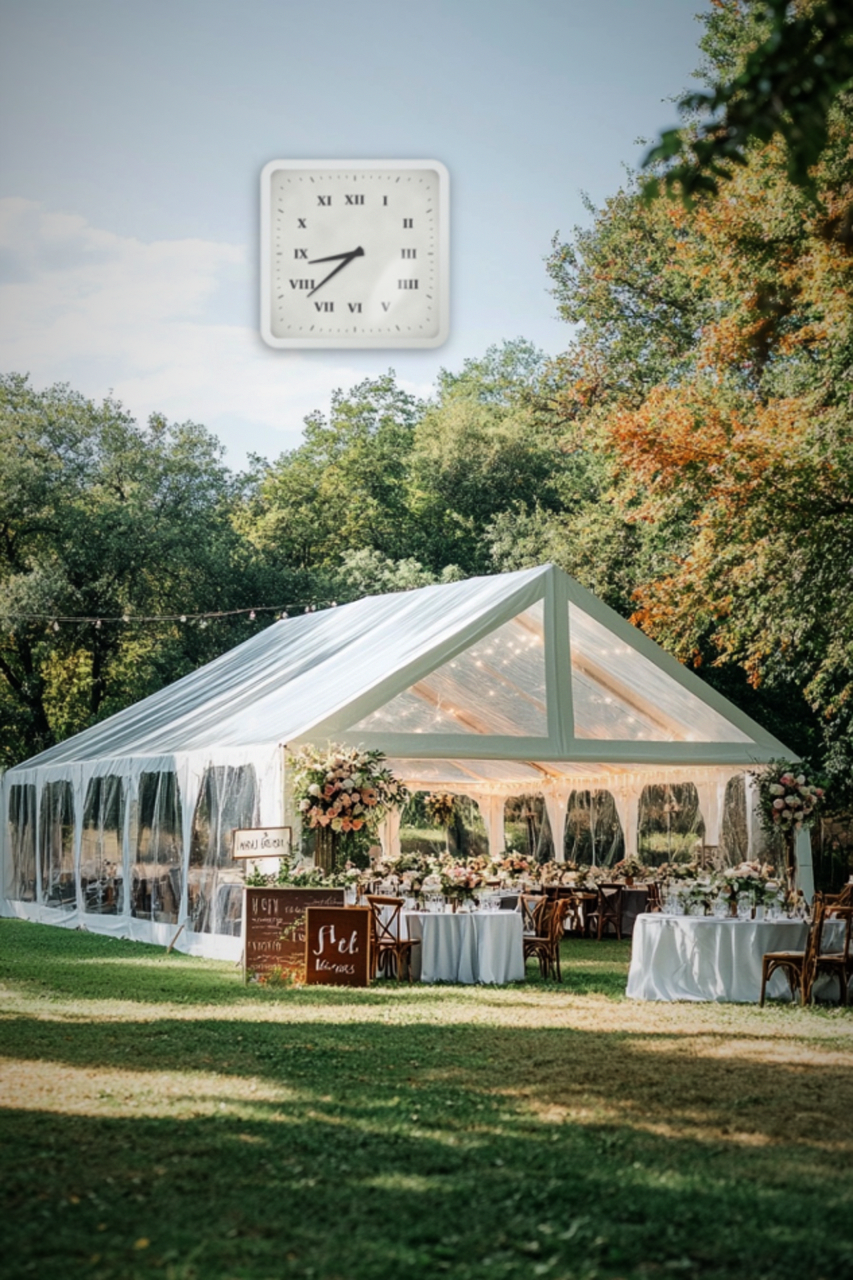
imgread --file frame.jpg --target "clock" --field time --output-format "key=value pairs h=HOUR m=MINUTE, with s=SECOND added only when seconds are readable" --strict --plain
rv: h=8 m=38
